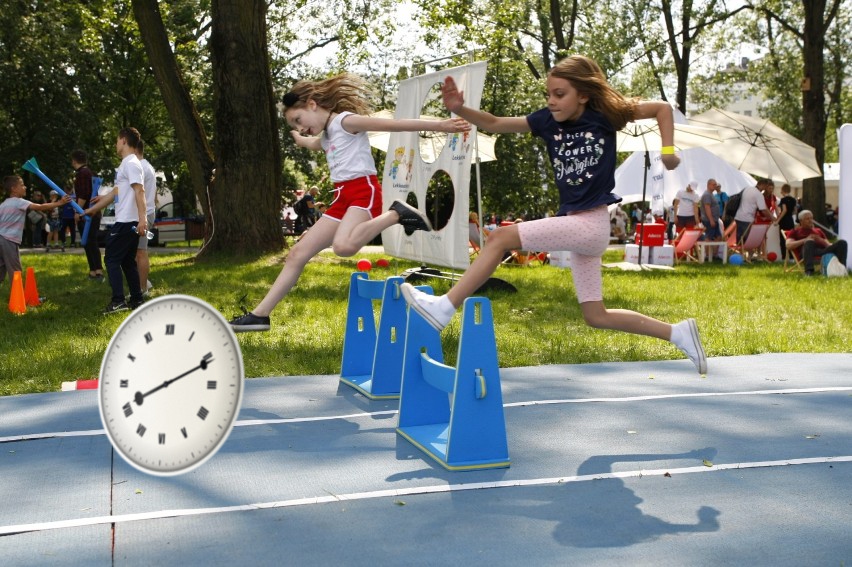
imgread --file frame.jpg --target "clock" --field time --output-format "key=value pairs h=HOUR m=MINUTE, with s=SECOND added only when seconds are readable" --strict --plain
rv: h=8 m=11
